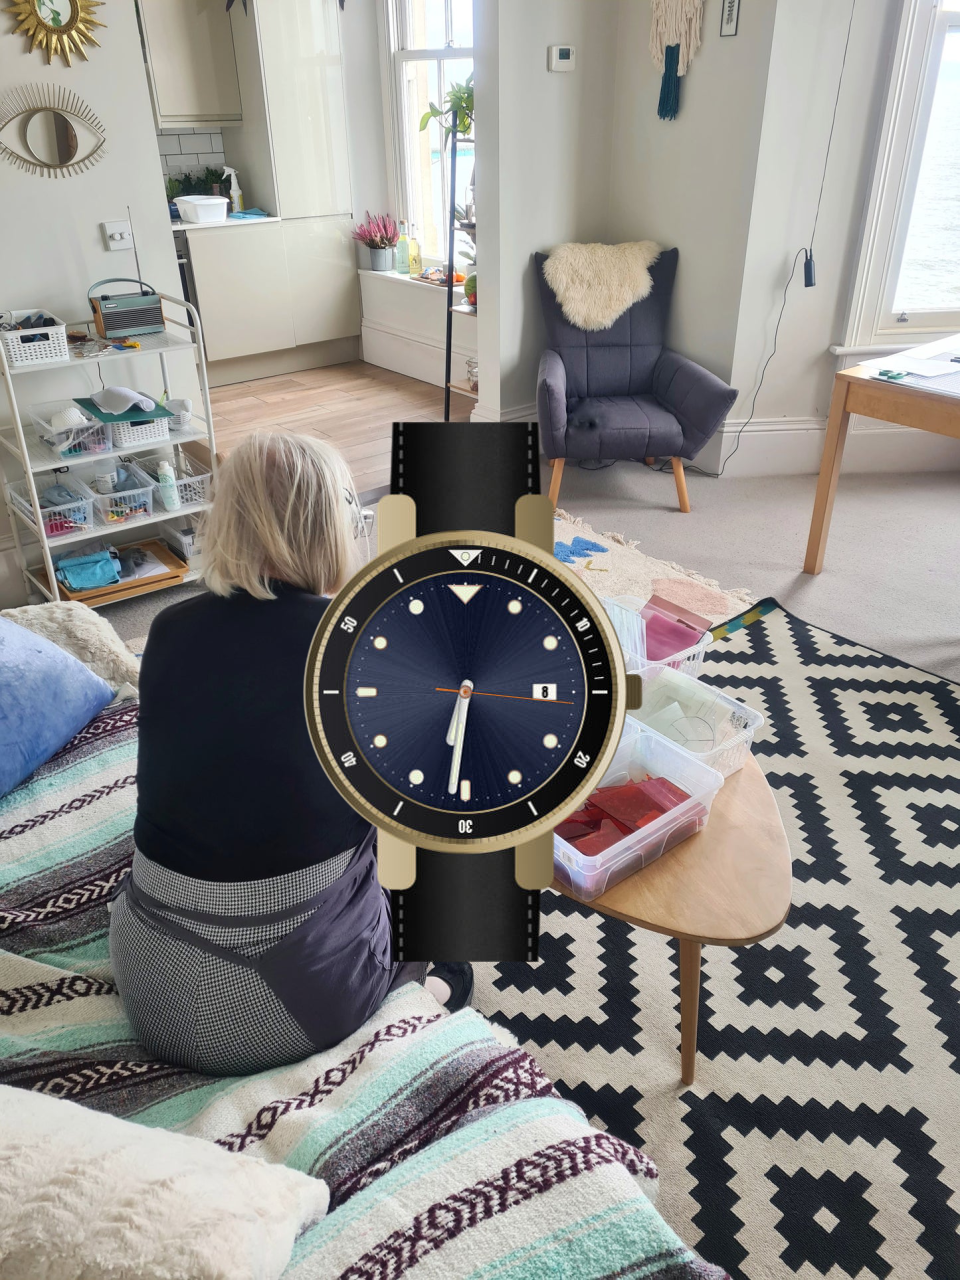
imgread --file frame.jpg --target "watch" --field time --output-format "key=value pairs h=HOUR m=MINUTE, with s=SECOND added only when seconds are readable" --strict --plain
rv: h=6 m=31 s=16
